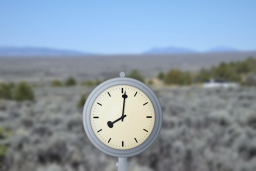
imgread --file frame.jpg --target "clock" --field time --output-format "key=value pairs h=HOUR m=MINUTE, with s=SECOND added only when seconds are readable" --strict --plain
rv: h=8 m=1
